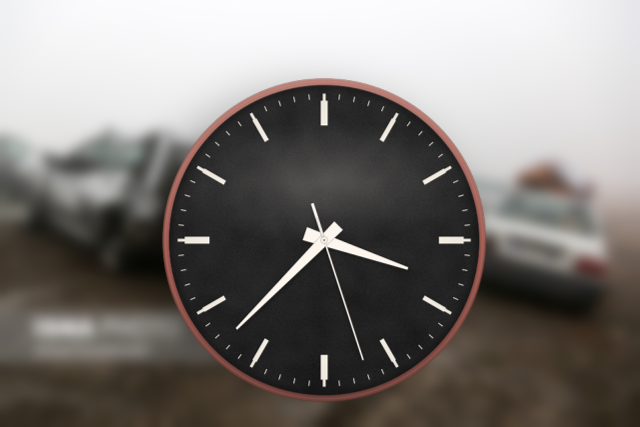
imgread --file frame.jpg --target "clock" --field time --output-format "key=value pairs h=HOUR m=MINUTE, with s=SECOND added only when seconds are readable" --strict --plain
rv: h=3 m=37 s=27
